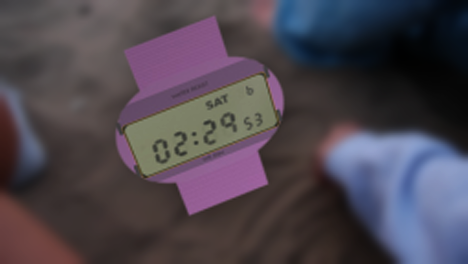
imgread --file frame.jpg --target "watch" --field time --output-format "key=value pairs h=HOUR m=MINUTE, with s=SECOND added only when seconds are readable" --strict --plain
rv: h=2 m=29 s=53
